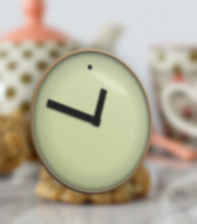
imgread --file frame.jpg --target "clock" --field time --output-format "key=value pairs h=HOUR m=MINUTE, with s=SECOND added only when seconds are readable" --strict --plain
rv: h=12 m=49
